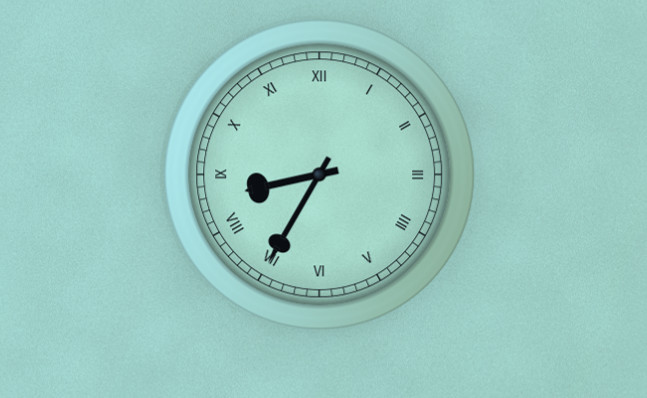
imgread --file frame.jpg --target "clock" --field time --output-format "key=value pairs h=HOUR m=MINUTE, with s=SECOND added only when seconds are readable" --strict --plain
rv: h=8 m=35
